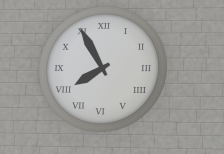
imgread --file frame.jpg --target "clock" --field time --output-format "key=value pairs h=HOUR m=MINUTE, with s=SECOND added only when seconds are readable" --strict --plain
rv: h=7 m=55
